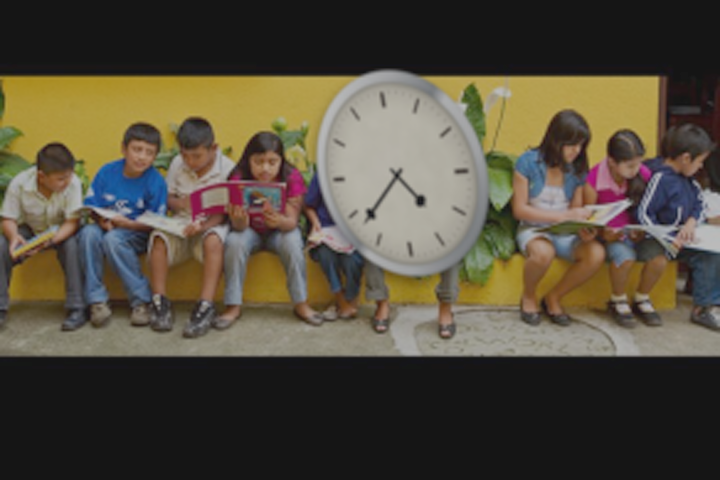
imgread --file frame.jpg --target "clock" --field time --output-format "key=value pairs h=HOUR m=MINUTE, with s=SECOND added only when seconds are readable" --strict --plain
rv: h=4 m=38
